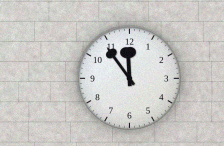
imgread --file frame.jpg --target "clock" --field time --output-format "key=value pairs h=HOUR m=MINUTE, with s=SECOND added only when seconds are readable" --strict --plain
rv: h=11 m=54
